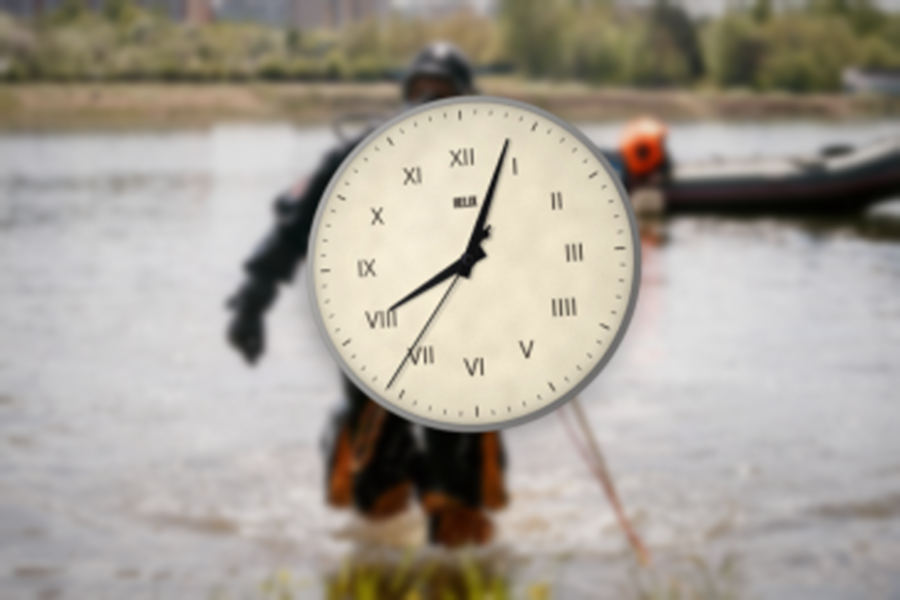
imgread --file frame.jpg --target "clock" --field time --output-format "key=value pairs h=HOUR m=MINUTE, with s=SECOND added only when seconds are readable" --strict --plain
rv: h=8 m=3 s=36
